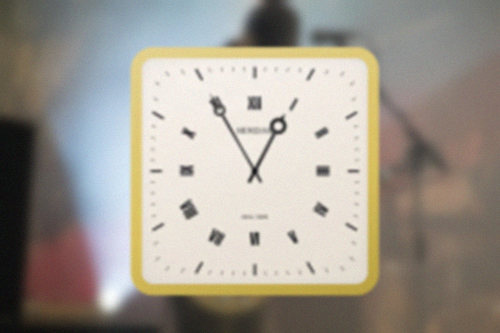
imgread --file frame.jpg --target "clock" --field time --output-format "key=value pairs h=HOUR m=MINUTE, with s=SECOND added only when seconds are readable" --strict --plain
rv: h=12 m=55
